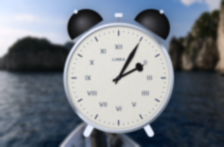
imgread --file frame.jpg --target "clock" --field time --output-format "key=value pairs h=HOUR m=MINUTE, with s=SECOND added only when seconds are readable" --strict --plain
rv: h=2 m=5
